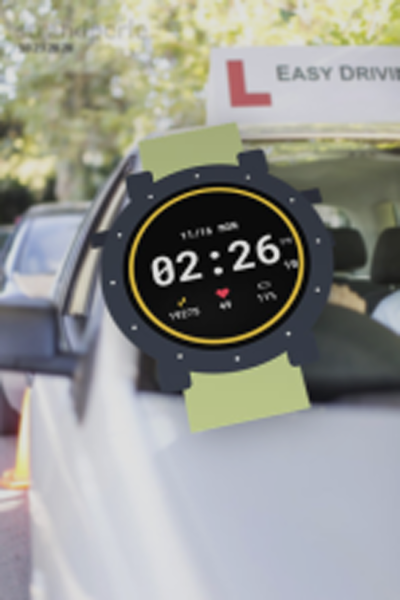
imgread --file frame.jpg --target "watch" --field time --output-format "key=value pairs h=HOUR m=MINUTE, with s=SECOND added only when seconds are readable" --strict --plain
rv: h=2 m=26
